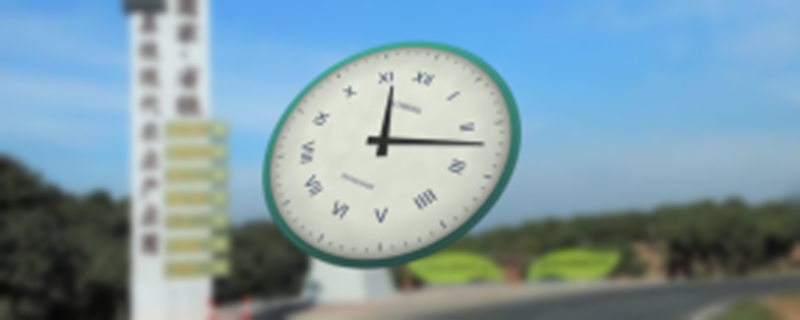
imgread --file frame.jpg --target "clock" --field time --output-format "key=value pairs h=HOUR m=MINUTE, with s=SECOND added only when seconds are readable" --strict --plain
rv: h=11 m=12
